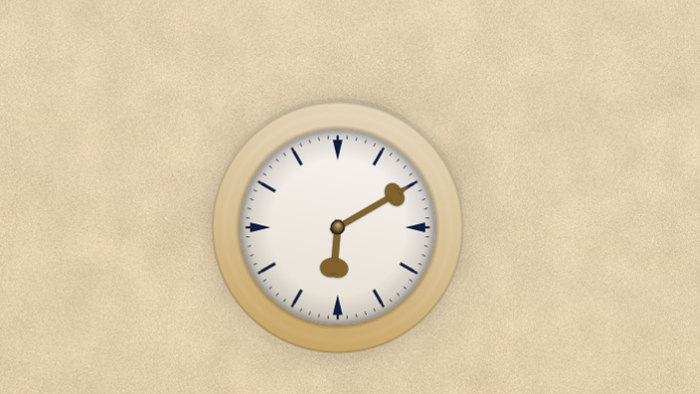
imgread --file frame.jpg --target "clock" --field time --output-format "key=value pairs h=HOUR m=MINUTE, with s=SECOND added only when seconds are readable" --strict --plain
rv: h=6 m=10
